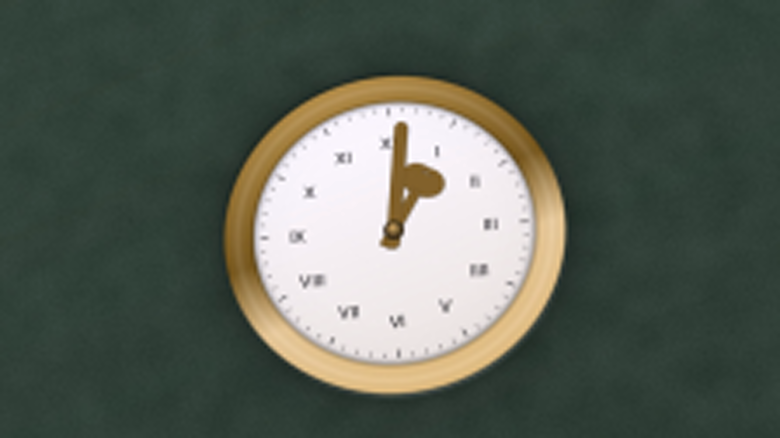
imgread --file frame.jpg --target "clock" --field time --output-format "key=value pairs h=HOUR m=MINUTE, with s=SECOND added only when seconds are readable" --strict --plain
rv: h=1 m=1
